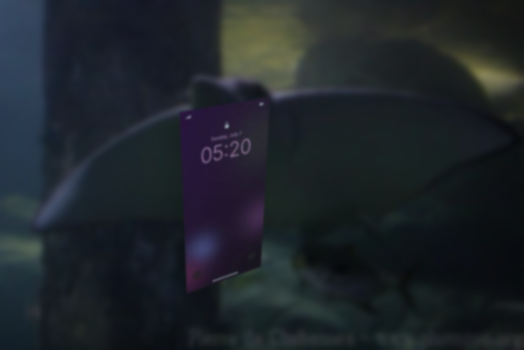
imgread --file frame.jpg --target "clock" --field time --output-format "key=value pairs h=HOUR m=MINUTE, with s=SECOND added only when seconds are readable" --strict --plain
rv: h=5 m=20
